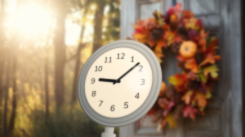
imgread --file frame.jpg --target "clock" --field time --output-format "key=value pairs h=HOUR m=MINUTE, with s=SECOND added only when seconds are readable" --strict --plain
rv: h=9 m=8
